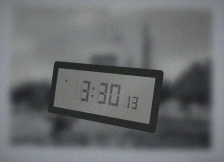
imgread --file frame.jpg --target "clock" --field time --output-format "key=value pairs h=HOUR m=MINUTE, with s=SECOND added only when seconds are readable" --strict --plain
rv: h=3 m=30 s=13
